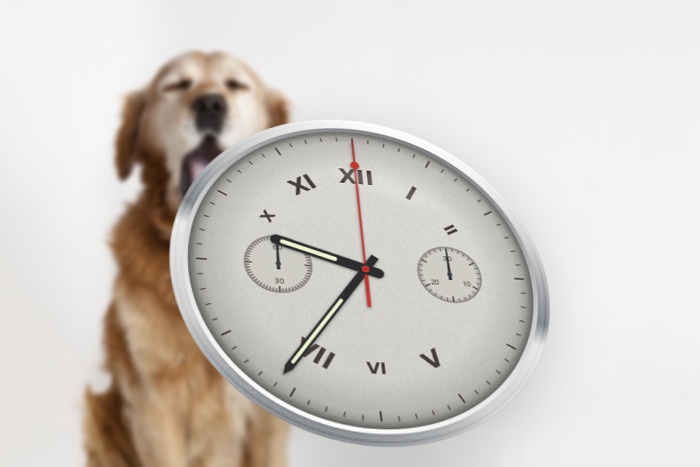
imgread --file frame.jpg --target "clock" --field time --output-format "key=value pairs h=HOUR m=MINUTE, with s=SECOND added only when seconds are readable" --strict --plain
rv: h=9 m=36
